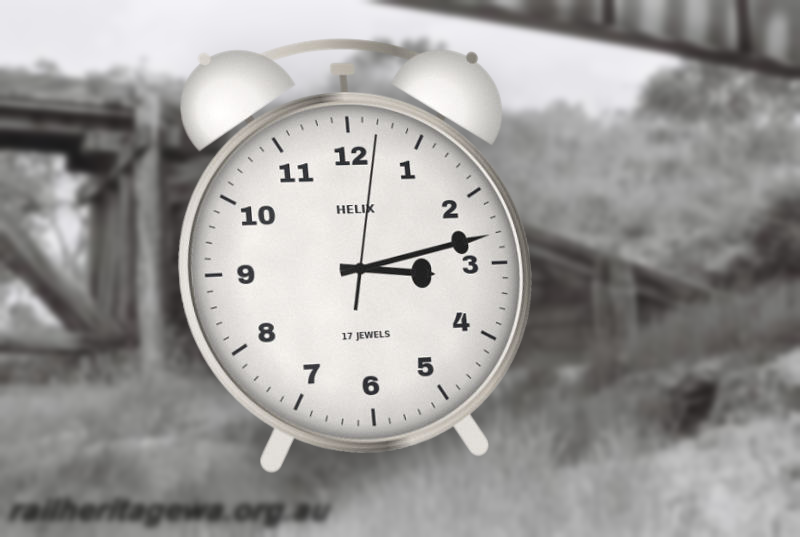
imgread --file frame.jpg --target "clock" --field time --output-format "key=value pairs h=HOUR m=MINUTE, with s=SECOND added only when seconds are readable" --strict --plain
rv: h=3 m=13 s=2
